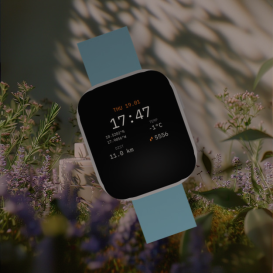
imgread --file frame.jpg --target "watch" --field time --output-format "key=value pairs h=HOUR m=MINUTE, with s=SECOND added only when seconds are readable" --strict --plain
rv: h=17 m=47
